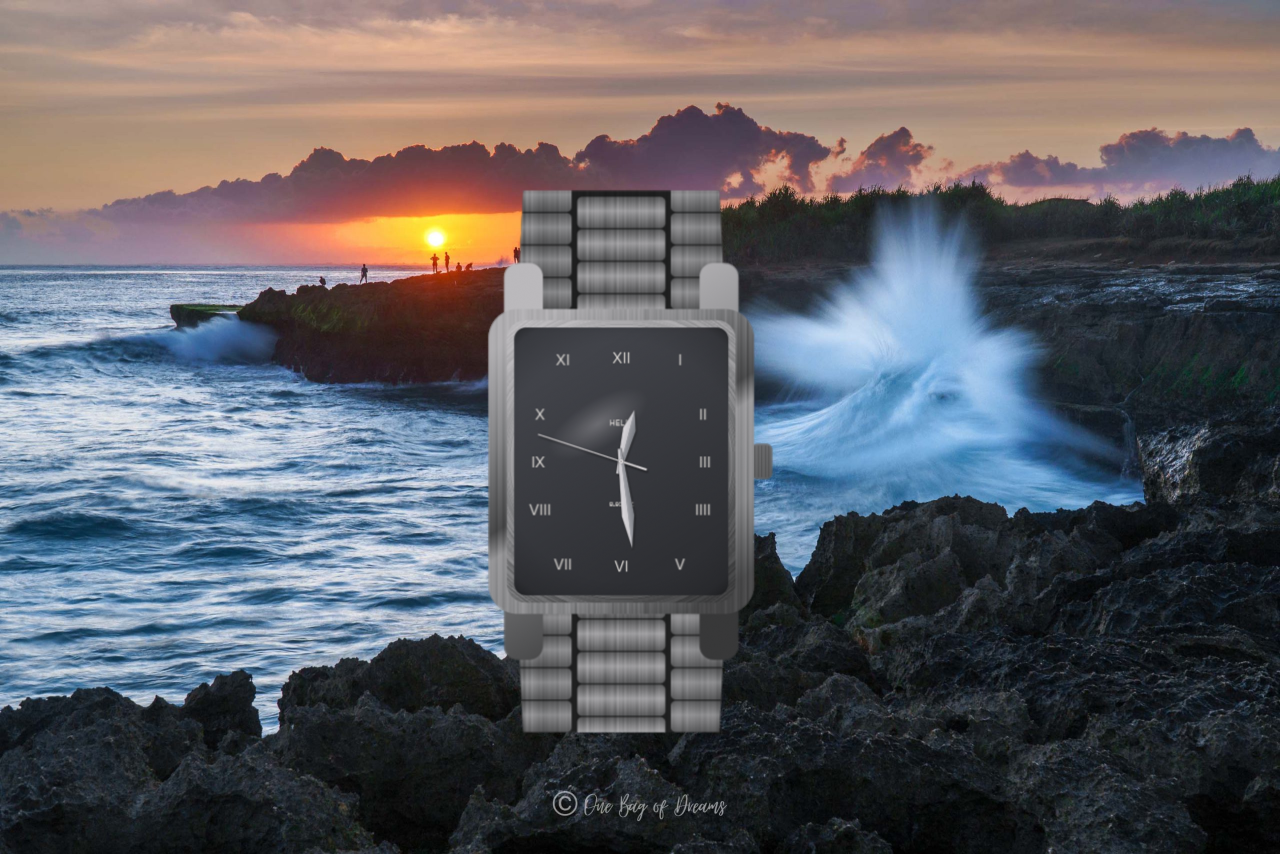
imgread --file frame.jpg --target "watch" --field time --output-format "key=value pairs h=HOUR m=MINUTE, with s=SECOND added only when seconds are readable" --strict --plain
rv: h=12 m=28 s=48
